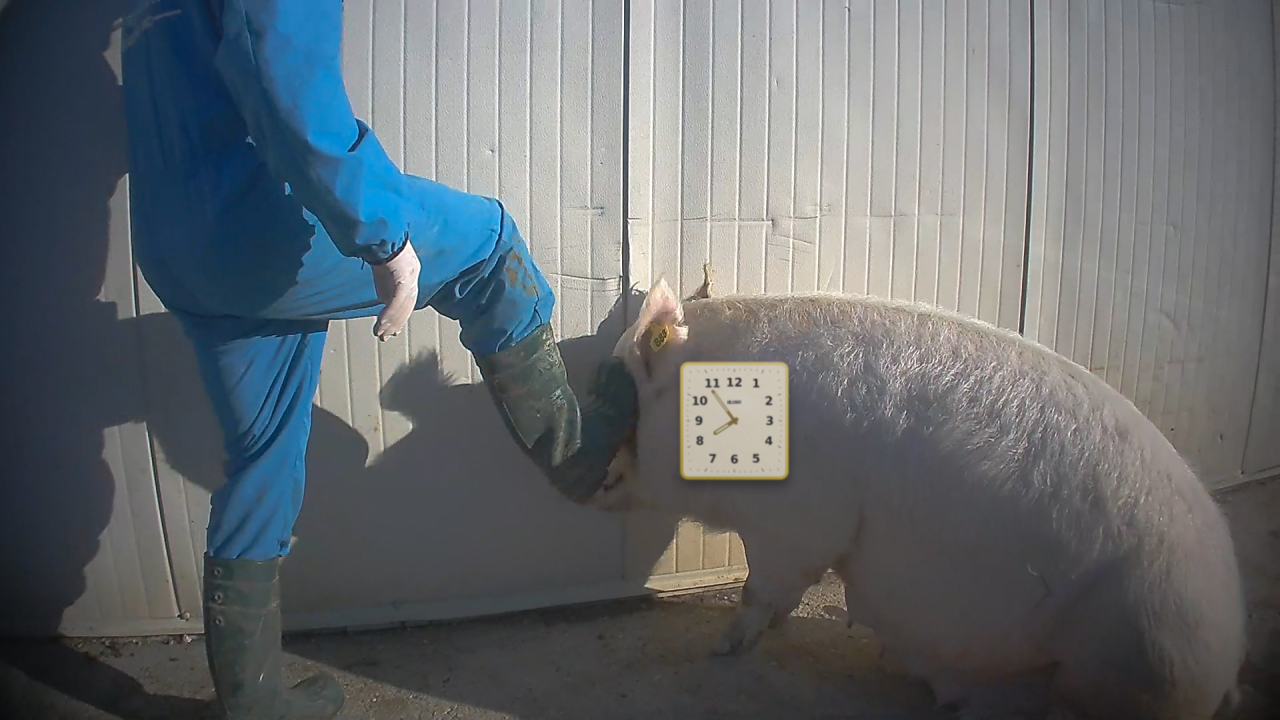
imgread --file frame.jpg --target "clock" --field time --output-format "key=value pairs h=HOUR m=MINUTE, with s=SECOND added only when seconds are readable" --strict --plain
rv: h=7 m=54
